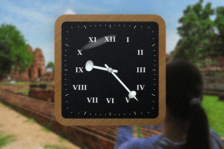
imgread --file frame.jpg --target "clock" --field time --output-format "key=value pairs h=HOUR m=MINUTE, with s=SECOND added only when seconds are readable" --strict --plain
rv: h=9 m=23
